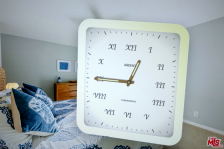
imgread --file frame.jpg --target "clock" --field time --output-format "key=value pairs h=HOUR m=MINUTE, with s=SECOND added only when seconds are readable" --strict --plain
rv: h=12 m=45
